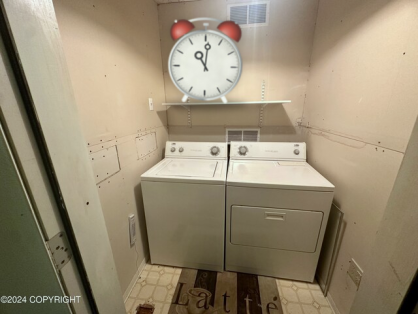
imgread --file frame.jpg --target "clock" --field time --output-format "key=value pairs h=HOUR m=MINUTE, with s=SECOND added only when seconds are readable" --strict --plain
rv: h=11 m=1
